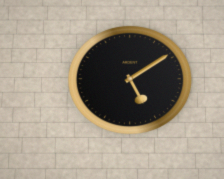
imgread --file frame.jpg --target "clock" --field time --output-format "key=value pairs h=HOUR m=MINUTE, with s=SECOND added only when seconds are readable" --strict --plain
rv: h=5 m=9
